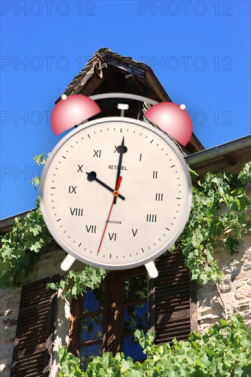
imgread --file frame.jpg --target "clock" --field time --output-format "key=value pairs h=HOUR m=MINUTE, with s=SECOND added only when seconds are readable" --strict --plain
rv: h=10 m=0 s=32
